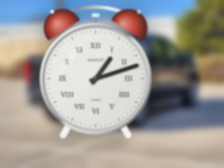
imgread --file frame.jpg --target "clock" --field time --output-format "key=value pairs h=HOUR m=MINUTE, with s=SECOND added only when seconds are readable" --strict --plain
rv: h=1 m=12
